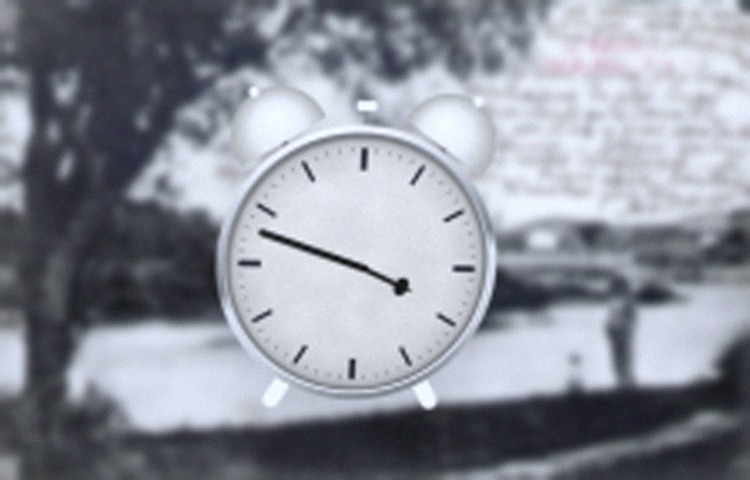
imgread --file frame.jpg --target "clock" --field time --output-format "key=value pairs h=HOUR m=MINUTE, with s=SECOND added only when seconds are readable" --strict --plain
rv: h=3 m=48
